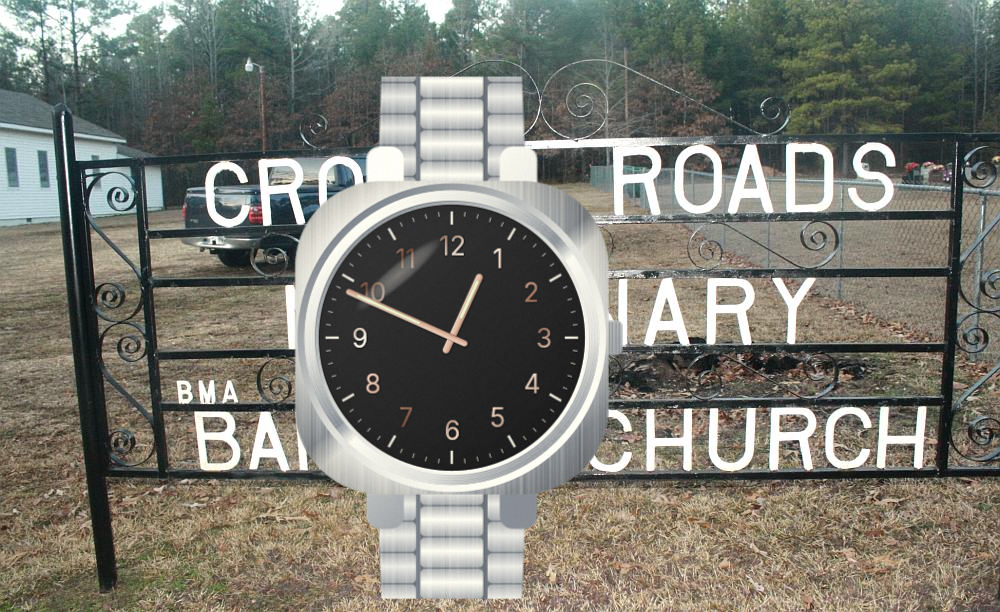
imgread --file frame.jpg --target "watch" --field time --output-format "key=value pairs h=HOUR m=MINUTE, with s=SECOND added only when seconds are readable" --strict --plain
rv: h=12 m=49
